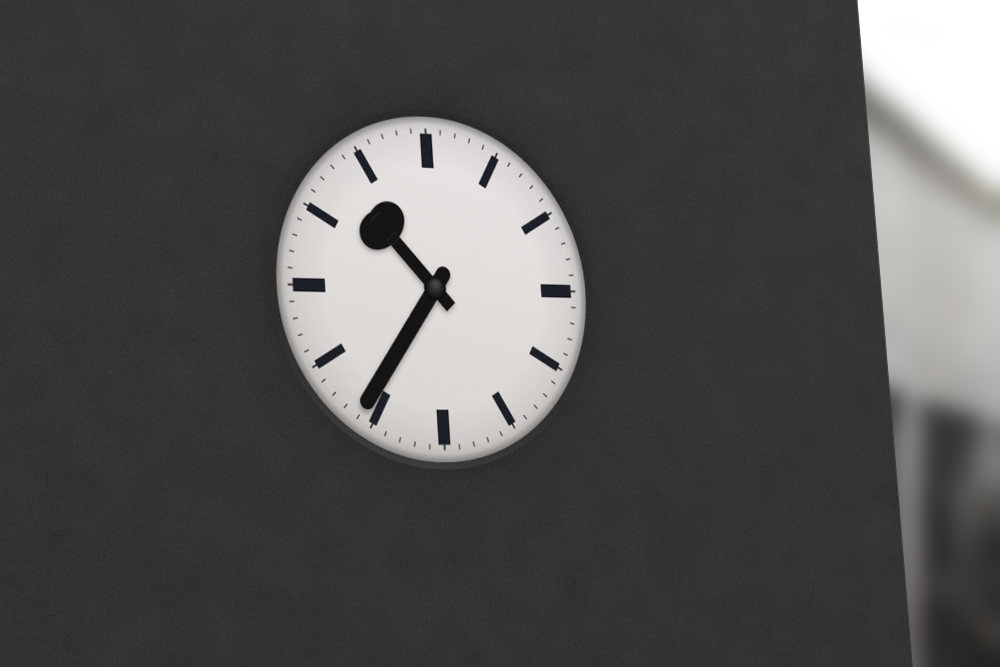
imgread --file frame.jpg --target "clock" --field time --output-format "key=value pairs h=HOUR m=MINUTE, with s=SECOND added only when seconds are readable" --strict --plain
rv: h=10 m=36
